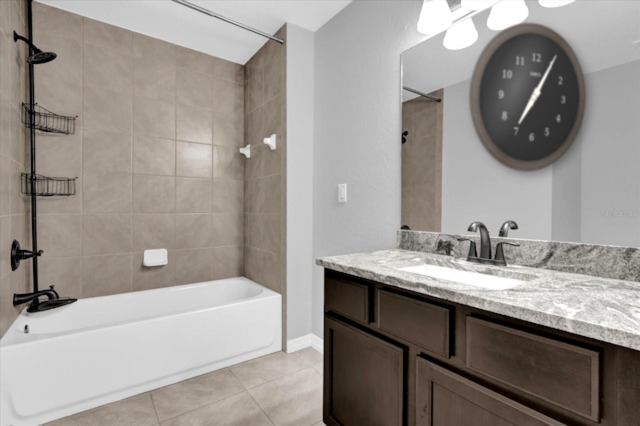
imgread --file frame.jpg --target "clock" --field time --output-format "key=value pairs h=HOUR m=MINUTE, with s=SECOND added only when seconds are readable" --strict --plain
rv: h=7 m=5
